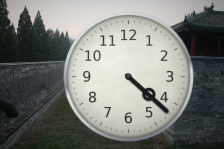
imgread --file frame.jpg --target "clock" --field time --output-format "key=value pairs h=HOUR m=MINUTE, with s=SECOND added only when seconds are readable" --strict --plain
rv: h=4 m=22
